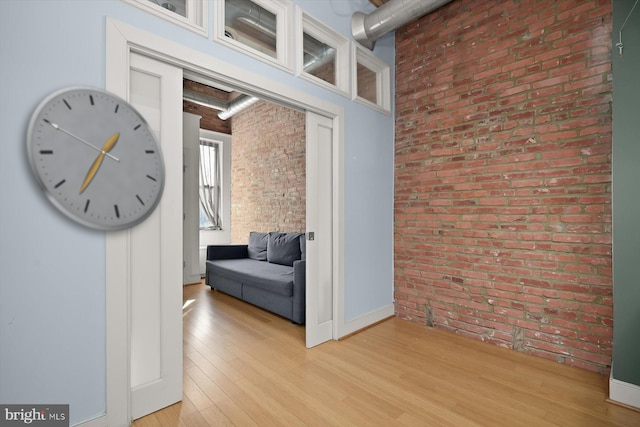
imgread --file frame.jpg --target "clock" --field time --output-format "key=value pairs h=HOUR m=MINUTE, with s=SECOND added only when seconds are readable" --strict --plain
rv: h=1 m=36 s=50
